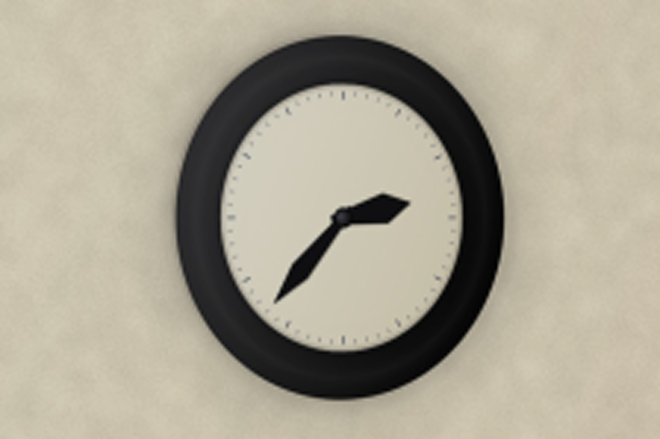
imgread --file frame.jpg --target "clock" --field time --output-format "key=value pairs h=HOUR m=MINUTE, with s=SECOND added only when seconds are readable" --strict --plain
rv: h=2 m=37
